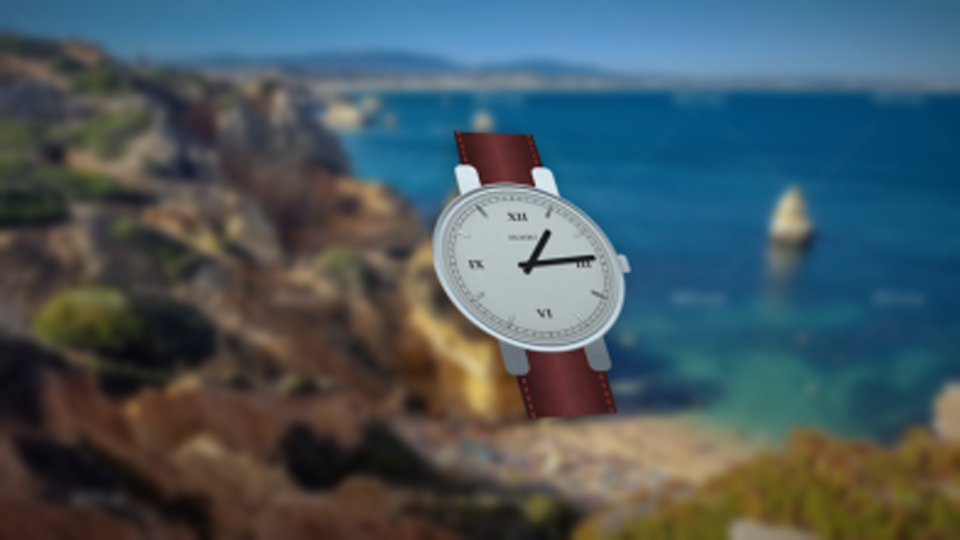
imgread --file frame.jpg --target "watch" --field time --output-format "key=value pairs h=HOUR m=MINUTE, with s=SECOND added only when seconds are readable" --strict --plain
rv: h=1 m=14
